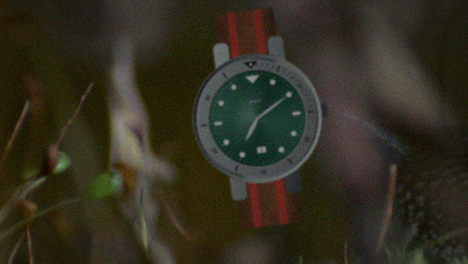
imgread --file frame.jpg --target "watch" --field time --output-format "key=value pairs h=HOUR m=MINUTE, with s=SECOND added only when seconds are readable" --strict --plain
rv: h=7 m=10
